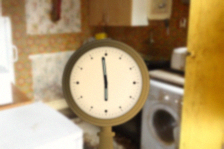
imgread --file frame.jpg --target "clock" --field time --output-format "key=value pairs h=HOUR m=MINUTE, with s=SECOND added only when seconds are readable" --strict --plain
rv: h=5 m=59
